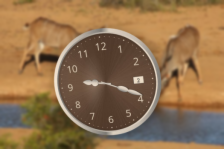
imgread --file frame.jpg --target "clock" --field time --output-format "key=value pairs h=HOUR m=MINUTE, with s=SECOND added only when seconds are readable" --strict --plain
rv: h=9 m=19
